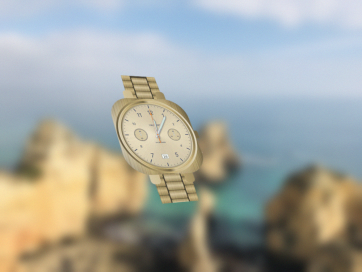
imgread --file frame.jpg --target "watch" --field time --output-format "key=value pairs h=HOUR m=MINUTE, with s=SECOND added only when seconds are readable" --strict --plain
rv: h=12 m=6
